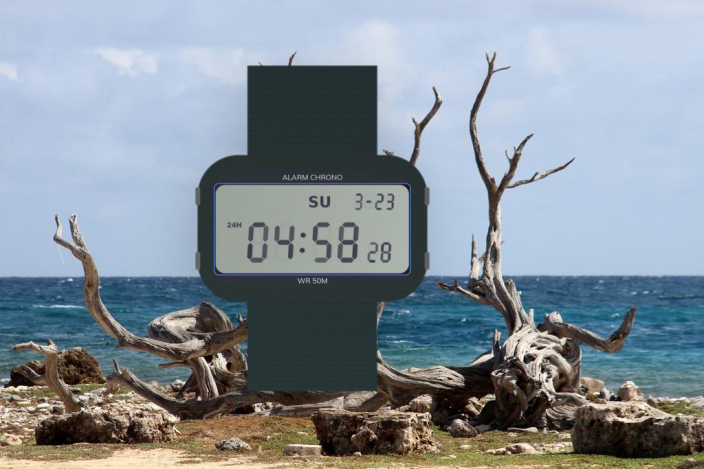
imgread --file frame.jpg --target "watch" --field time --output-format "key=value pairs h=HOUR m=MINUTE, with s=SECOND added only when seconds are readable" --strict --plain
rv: h=4 m=58 s=28
